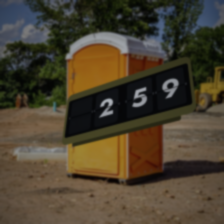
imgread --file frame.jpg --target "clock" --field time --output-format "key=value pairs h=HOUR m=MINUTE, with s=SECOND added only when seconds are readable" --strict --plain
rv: h=2 m=59
